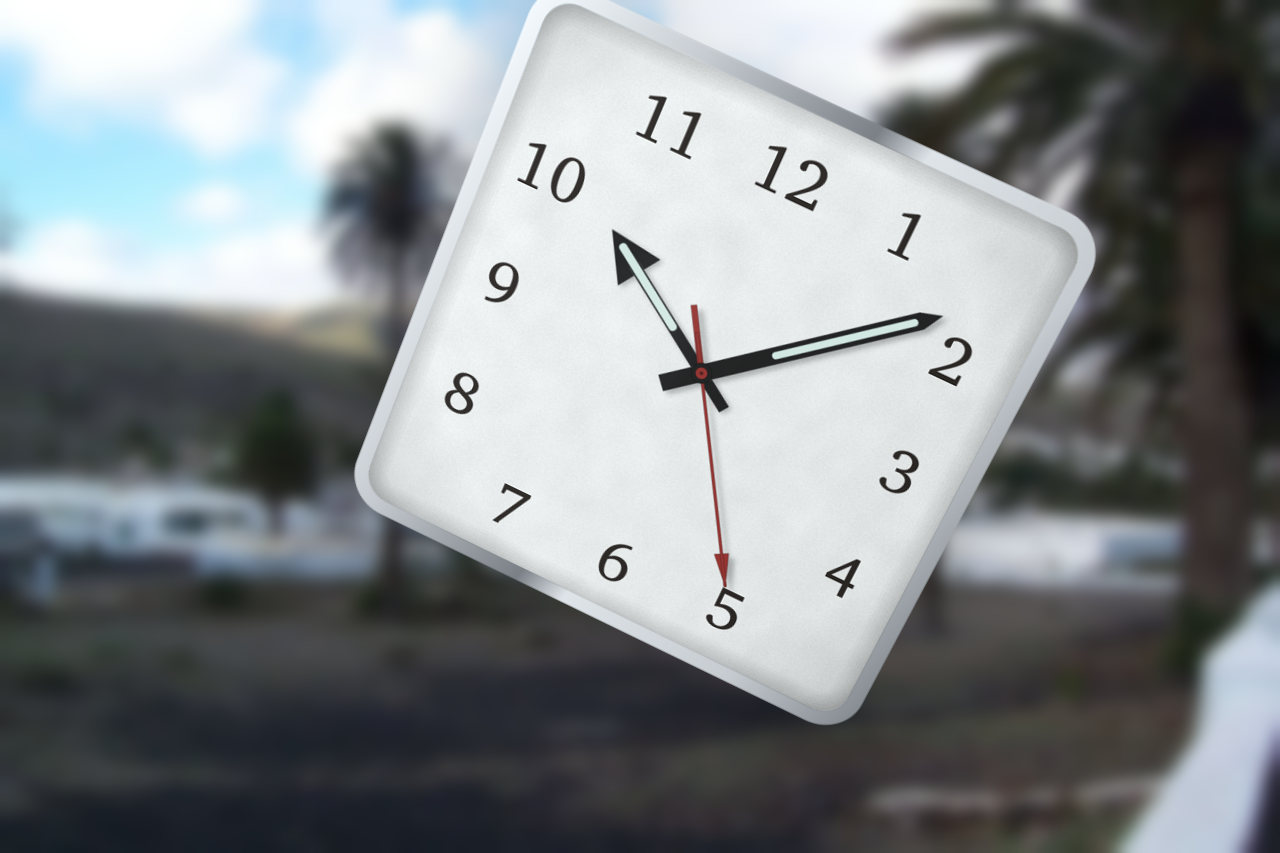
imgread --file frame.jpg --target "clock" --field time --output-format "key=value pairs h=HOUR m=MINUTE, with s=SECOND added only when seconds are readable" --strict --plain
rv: h=10 m=8 s=25
